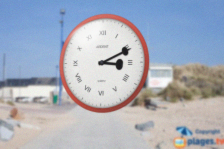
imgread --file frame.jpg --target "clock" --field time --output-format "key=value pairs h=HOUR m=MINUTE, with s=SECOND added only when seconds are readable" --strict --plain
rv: h=3 m=11
